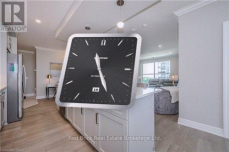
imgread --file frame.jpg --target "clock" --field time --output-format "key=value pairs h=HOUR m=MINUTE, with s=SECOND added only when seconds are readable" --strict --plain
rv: h=11 m=26
